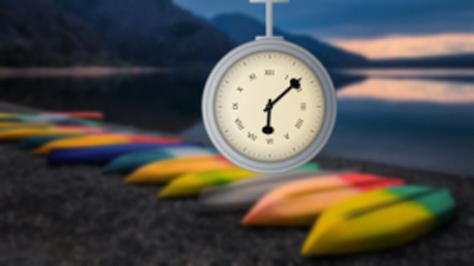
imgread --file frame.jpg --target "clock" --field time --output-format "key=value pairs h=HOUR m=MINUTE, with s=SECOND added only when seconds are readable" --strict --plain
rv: h=6 m=8
